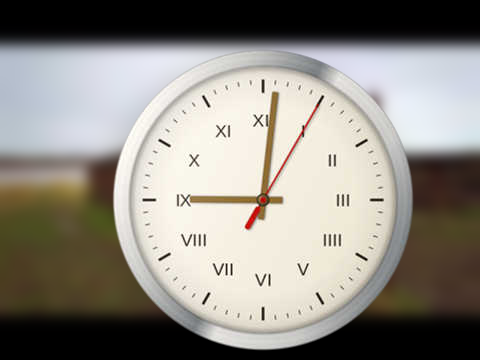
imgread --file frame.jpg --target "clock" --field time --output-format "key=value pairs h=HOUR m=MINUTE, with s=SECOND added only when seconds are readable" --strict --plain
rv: h=9 m=1 s=5
